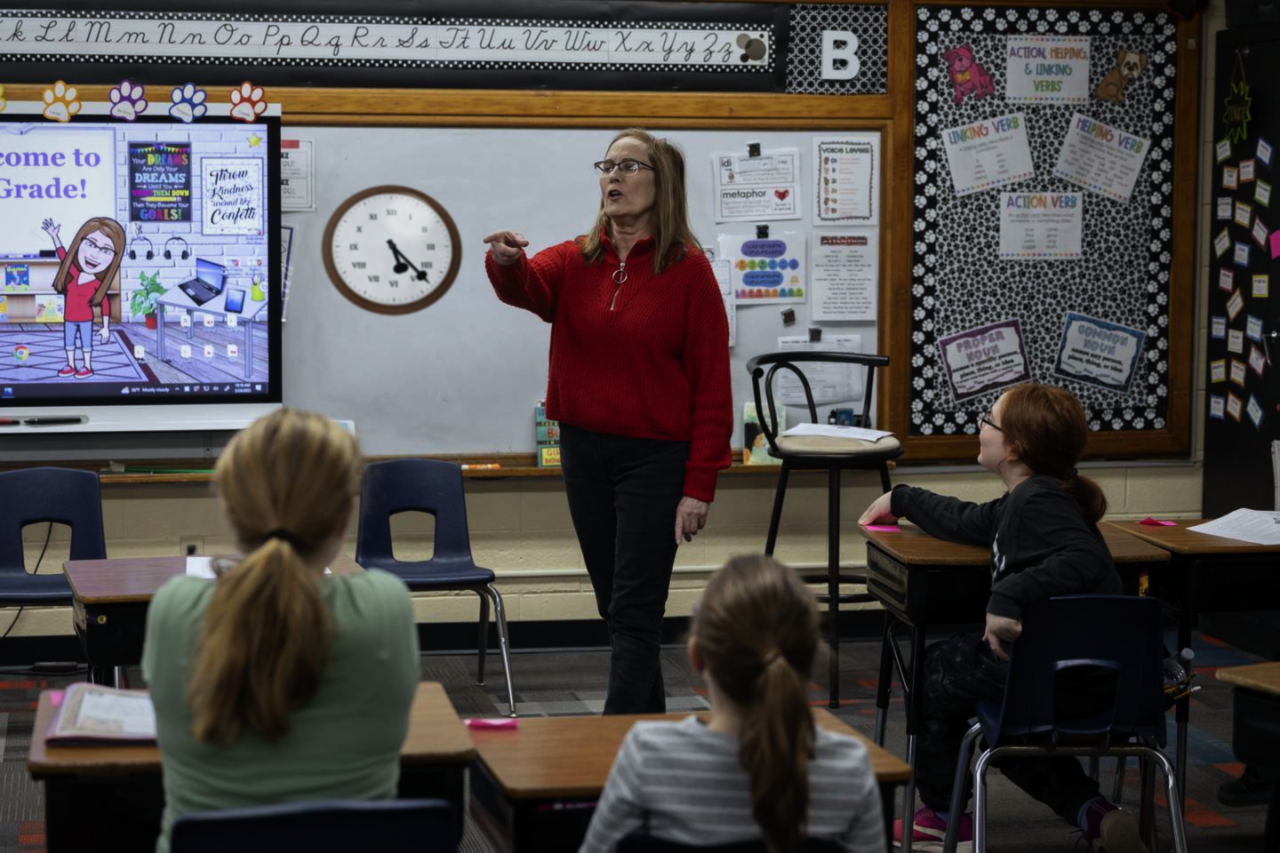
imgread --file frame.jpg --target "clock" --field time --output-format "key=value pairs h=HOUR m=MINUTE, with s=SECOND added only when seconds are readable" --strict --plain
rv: h=5 m=23
